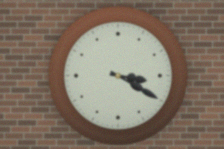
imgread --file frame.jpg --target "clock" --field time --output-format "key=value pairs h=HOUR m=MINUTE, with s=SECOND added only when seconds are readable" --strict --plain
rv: h=3 m=20
